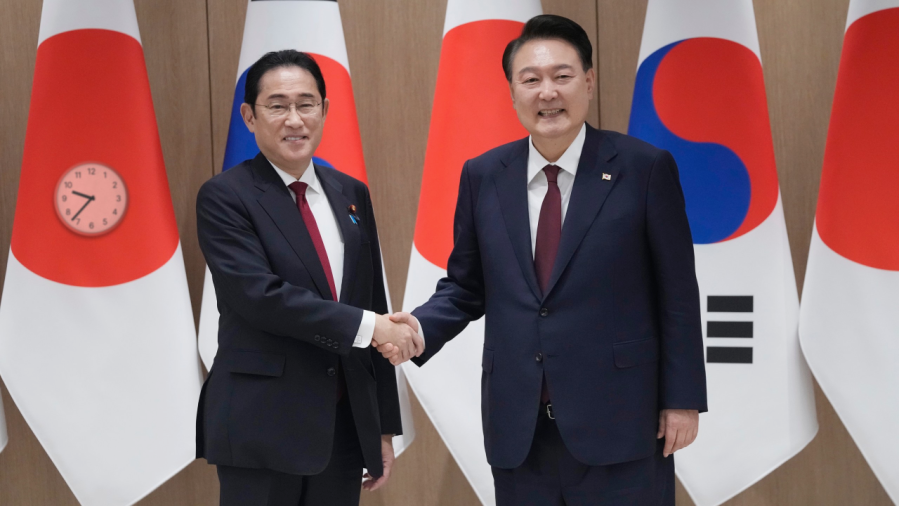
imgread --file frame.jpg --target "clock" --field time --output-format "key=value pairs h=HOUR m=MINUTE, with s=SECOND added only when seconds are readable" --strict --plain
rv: h=9 m=37
